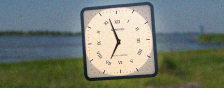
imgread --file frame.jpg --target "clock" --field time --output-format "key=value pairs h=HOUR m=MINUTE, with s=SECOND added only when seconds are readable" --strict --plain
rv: h=6 m=57
